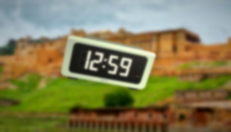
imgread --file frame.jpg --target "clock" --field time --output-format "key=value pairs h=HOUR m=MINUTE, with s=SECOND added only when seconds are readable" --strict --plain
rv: h=12 m=59
